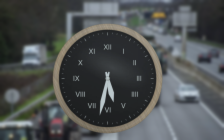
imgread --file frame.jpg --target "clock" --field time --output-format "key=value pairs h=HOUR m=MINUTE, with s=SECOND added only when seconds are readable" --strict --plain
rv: h=5 m=32
